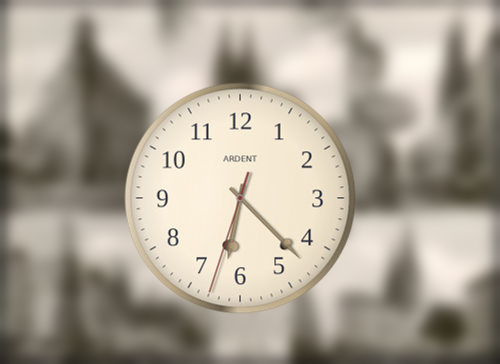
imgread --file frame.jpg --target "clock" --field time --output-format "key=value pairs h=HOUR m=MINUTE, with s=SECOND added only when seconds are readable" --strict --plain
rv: h=6 m=22 s=33
